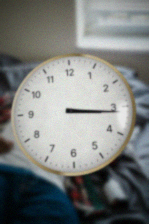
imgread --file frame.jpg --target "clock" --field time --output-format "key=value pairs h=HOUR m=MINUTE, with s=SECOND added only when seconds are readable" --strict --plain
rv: h=3 m=16
